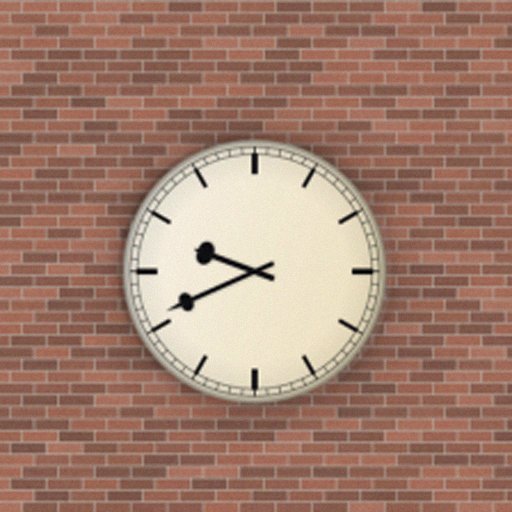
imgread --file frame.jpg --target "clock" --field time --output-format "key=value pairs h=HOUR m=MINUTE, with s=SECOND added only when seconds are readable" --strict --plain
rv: h=9 m=41
